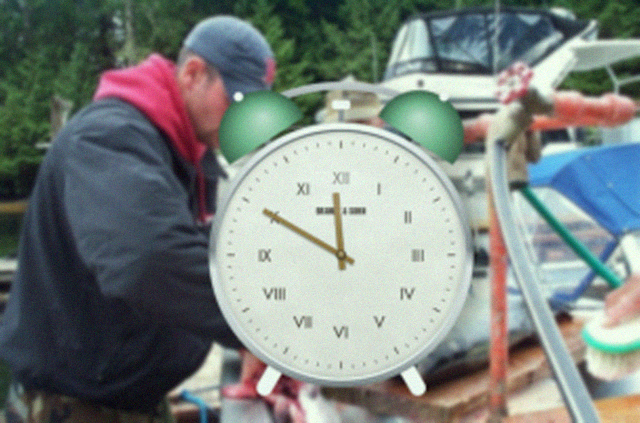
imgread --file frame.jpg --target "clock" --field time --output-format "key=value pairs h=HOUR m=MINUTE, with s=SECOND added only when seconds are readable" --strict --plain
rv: h=11 m=50
